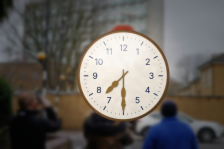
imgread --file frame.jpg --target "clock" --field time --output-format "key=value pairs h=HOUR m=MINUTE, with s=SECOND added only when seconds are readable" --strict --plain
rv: h=7 m=30
